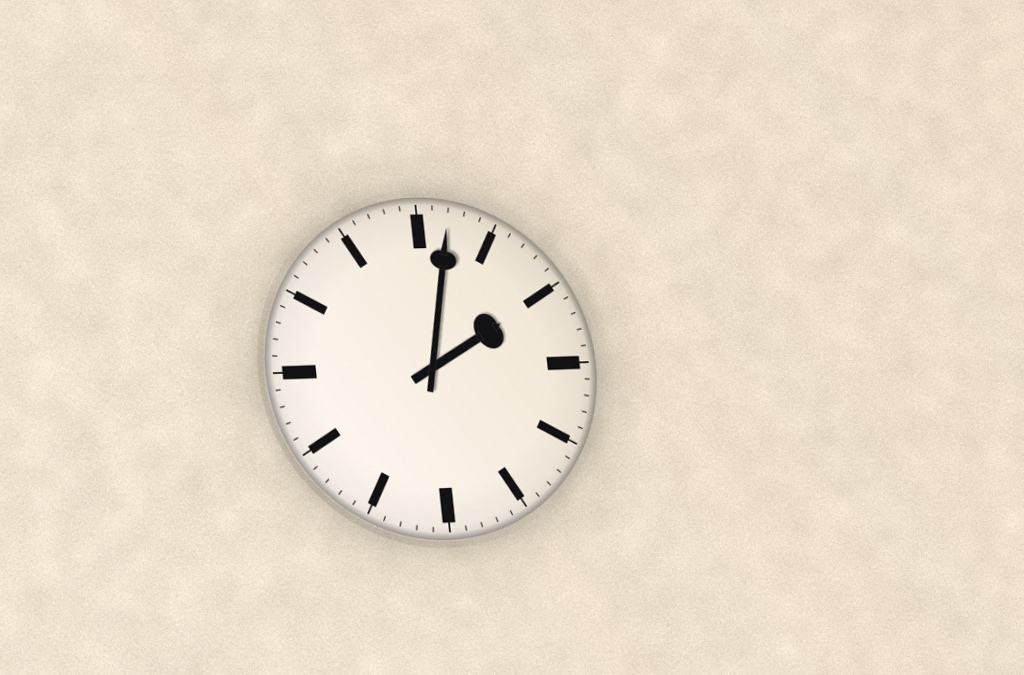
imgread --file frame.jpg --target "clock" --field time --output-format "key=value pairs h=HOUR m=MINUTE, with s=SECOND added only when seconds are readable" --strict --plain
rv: h=2 m=2
